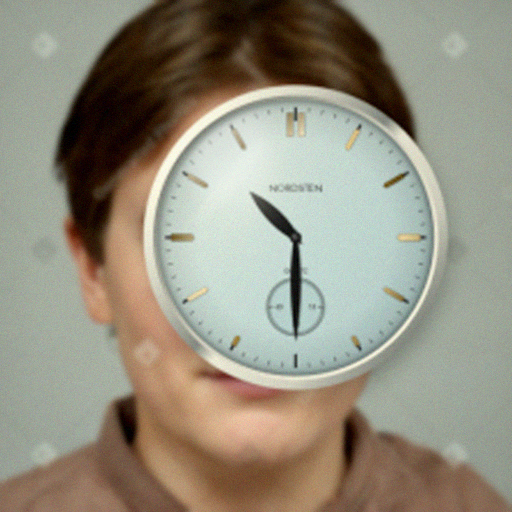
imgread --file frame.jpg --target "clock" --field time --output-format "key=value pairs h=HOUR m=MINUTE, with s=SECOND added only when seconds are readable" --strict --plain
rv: h=10 m=30
